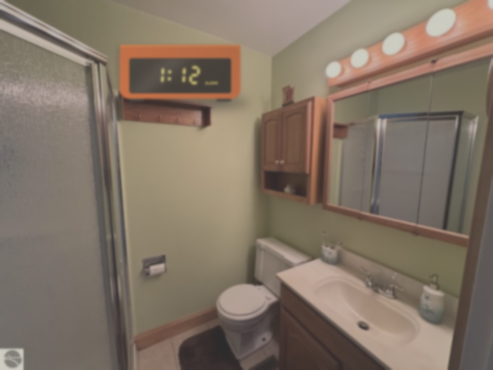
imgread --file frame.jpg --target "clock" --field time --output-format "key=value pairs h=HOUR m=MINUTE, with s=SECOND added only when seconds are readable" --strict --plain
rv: h=1 m=12
